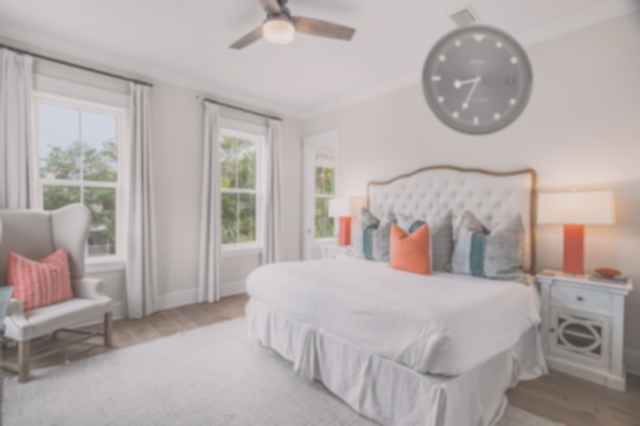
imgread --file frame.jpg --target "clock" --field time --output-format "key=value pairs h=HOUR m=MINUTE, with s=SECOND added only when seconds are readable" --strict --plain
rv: h=8 m=34
